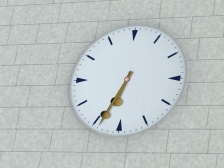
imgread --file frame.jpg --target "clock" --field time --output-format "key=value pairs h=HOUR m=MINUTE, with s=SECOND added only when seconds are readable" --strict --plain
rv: h=6 m=34
